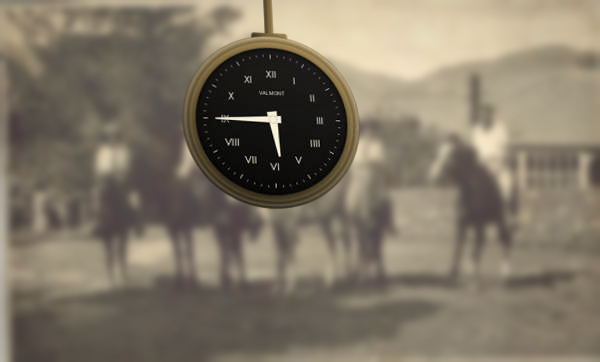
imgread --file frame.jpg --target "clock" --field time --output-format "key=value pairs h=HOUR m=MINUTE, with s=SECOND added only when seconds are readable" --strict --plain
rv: h=5 m=45
